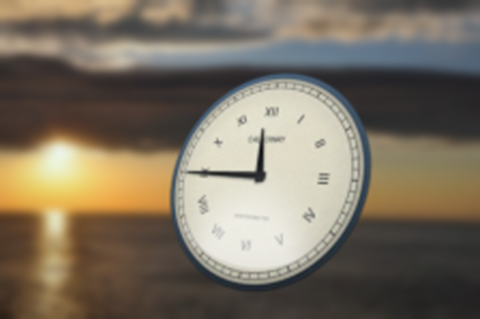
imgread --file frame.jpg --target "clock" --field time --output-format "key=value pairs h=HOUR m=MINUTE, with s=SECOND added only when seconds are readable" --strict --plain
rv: h=11 m=45
